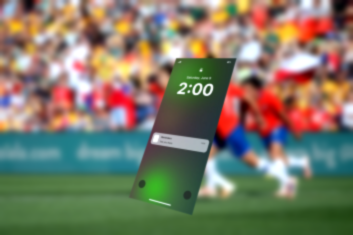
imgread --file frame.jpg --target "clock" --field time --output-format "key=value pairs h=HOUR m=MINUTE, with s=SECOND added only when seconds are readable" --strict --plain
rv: h=2 m=0
